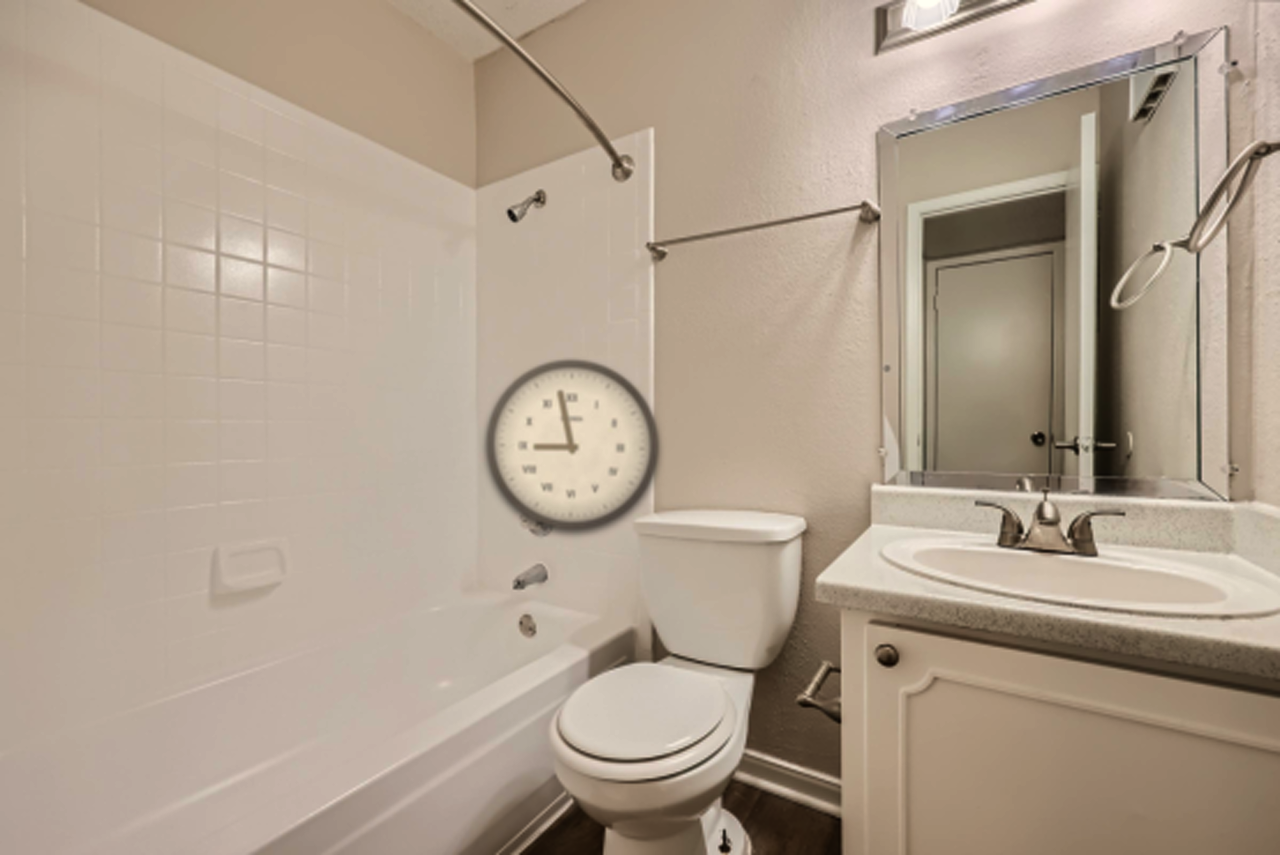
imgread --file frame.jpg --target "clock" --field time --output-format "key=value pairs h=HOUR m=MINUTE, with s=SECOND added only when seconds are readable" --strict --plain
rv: h=8 m=58
